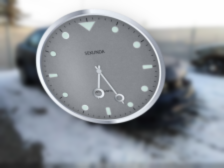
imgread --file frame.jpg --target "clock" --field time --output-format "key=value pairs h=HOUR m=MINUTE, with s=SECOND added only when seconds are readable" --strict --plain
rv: h=6 m=26
